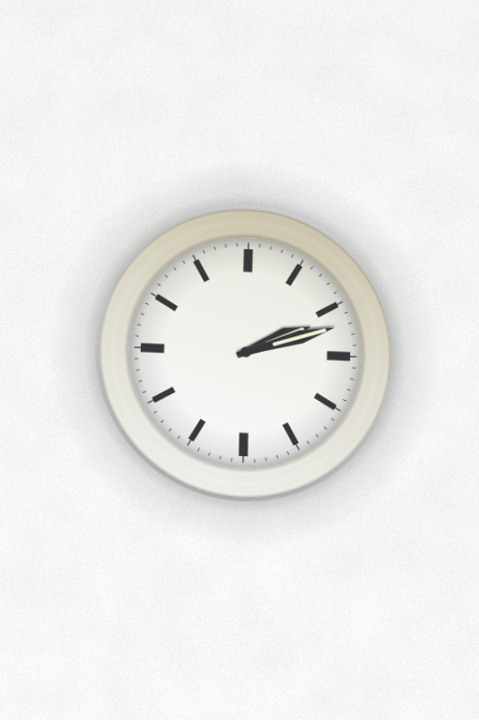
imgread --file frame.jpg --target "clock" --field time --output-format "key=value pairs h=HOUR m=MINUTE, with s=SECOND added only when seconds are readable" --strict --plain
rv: h=2 m=12
